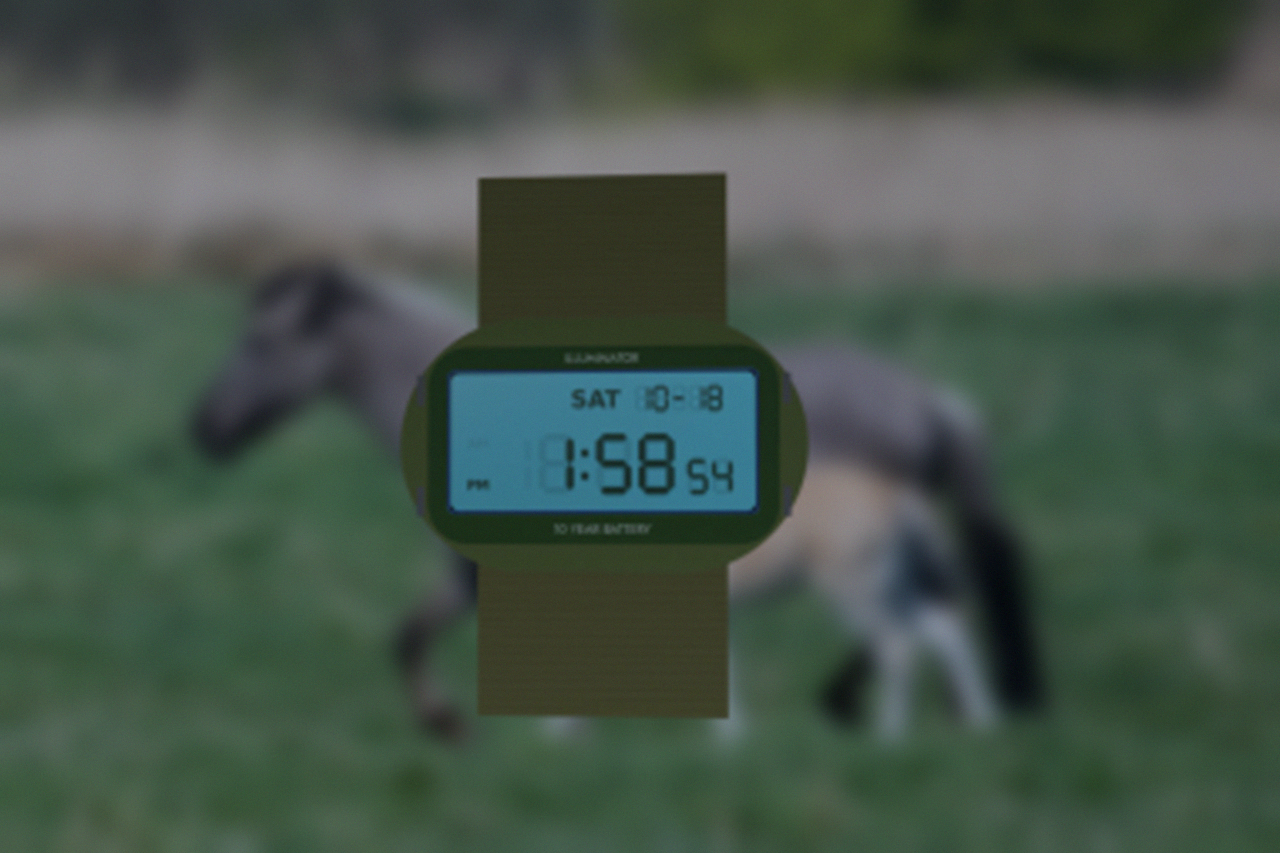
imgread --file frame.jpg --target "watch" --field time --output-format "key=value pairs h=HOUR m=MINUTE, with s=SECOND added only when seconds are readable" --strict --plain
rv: h=1 m=58 s=54
